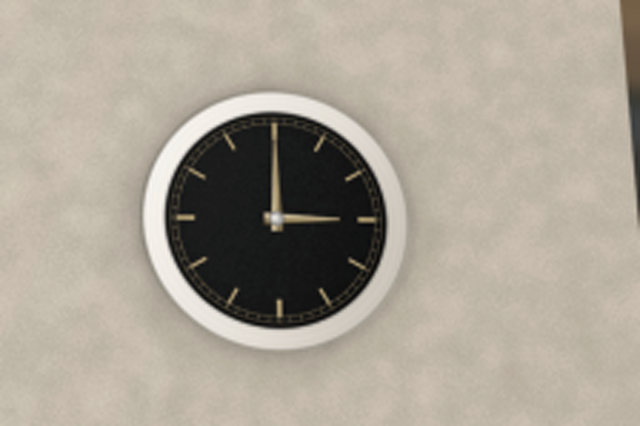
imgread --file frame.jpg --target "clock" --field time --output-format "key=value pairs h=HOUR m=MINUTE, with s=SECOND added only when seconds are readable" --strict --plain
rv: h=3 m=0
